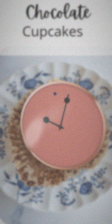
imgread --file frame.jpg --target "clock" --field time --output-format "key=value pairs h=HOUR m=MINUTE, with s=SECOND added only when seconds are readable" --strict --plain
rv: h=10 m=4
